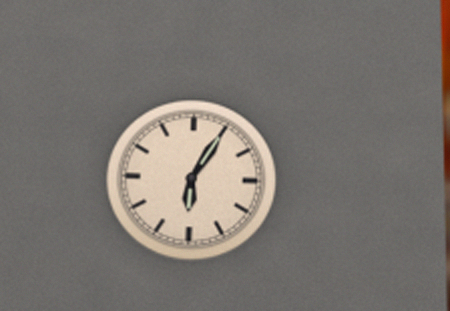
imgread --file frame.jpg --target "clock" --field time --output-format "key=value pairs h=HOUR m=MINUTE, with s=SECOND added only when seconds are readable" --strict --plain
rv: h=6 m=5
